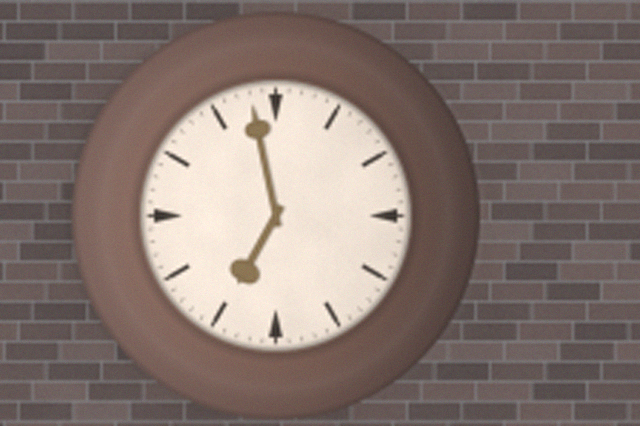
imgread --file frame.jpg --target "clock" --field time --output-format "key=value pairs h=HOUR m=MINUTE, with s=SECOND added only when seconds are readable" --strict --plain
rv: h=6 m=58
